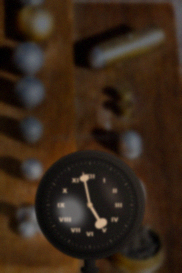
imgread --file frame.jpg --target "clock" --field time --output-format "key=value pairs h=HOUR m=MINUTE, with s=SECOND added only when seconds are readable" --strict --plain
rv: h=4 m=58
